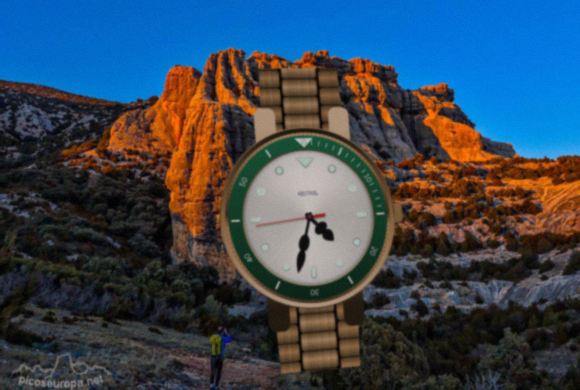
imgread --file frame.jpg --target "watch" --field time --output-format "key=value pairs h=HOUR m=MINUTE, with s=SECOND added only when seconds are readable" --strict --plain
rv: h=4 m=32 s=44
